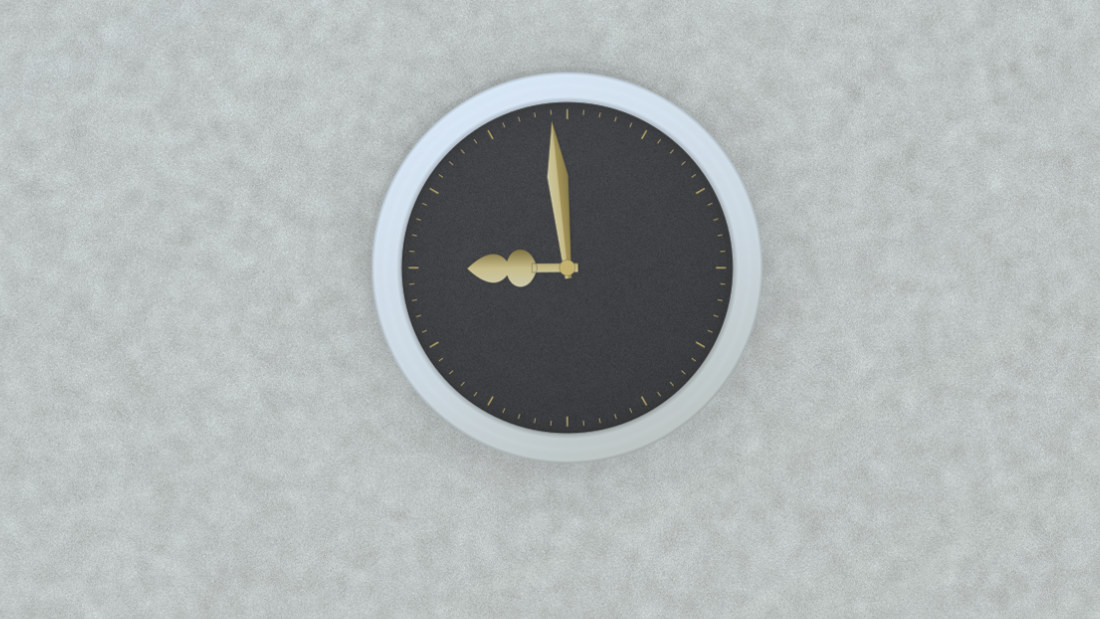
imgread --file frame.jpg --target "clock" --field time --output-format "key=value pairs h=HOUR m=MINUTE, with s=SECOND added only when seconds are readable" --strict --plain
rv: h=8 m=59
